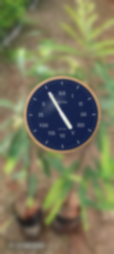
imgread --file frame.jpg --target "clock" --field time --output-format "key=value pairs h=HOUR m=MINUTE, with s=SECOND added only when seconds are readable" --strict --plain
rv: h=4 m=55
